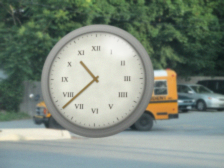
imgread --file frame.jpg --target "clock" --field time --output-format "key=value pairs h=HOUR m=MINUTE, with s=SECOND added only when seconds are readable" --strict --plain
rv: h=10 m=38
